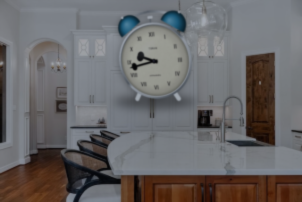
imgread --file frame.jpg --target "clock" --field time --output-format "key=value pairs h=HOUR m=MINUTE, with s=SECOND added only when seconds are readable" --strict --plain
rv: h=9 m=43
